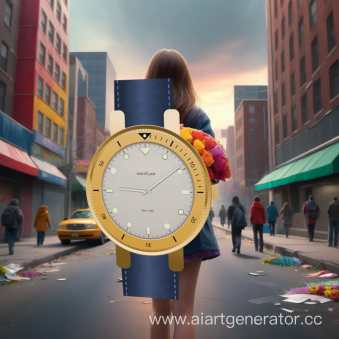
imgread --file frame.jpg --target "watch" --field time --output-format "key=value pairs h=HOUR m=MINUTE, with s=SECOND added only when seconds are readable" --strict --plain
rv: h=9 m=9
